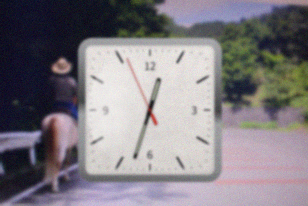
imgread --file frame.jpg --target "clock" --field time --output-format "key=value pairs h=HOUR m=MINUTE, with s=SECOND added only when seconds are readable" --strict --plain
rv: h=12 m=32 s=56
